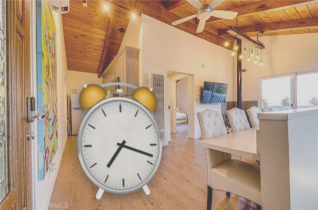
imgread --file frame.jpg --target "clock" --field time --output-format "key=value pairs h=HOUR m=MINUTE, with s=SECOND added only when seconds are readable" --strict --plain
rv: h=7 m=18
